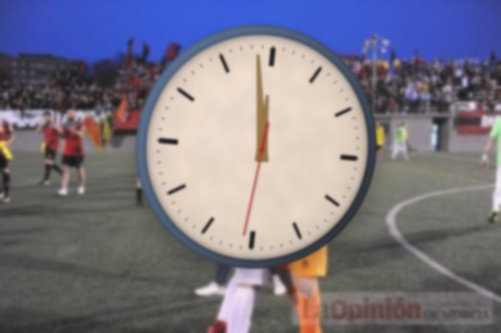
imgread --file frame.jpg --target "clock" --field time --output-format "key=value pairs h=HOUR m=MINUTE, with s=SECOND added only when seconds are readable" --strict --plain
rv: h=11 m=58 s=31
